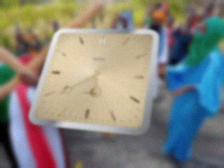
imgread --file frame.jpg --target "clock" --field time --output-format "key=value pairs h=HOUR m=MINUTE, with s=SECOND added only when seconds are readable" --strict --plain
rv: h=5 m=39
